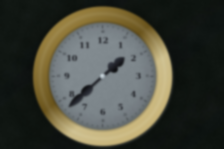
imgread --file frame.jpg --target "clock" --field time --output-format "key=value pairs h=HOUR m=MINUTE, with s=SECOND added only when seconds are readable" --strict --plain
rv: h=1 m=38
